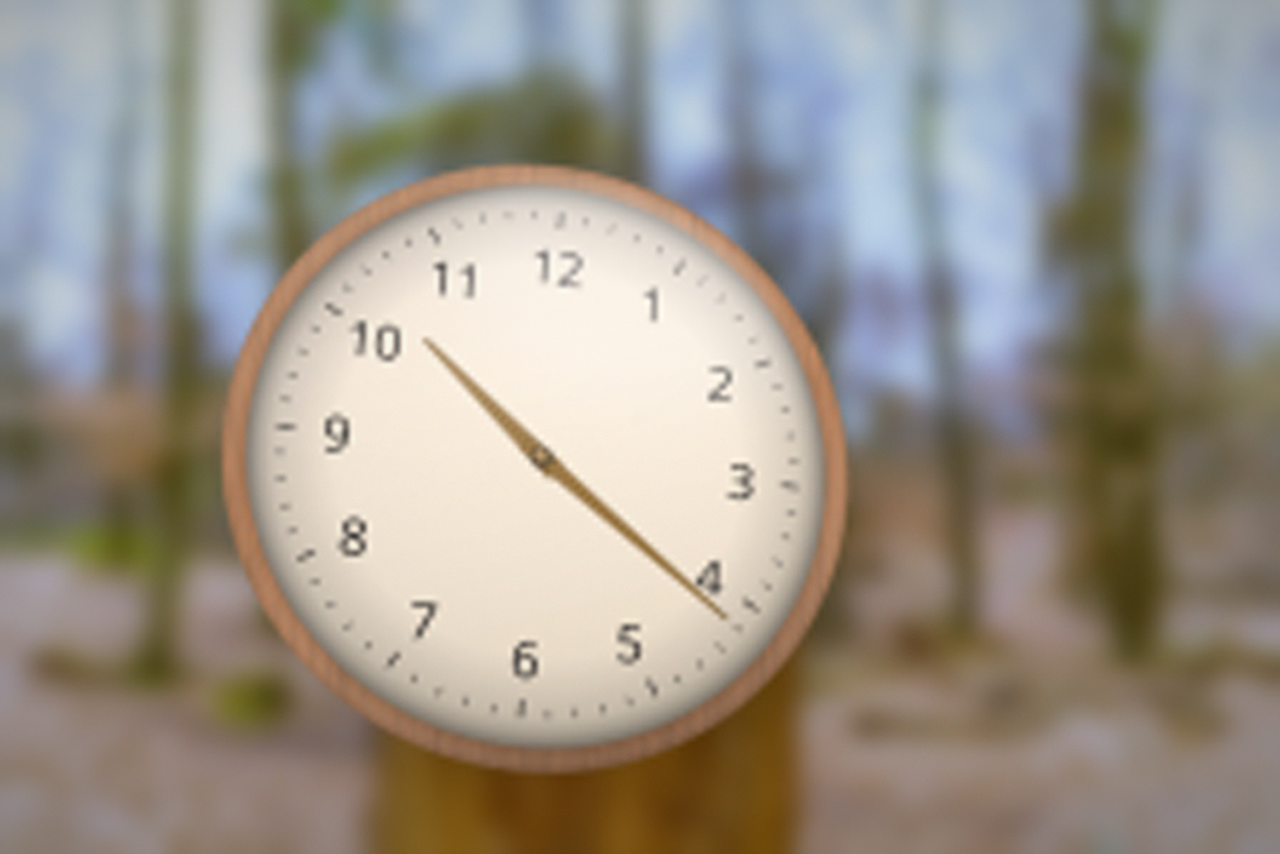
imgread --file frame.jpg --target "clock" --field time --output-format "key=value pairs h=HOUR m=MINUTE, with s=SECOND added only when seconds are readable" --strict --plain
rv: h=10 m=21
